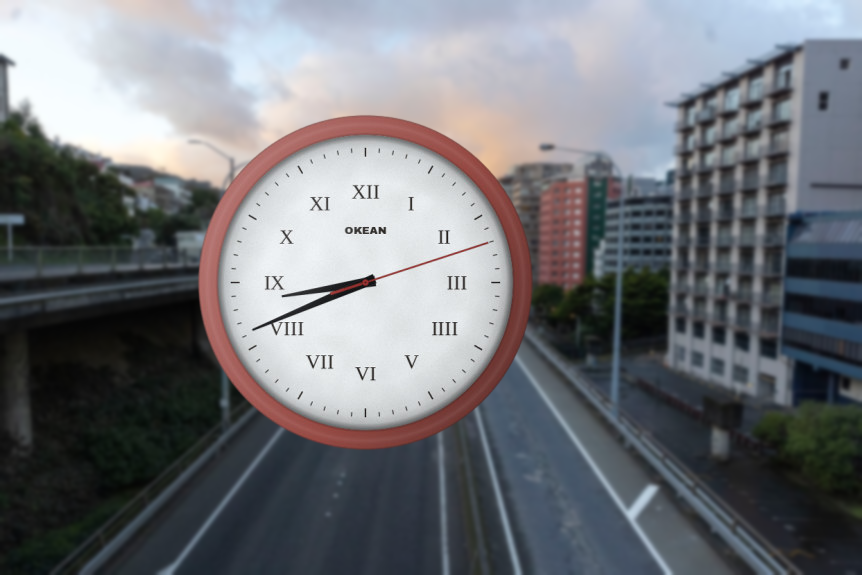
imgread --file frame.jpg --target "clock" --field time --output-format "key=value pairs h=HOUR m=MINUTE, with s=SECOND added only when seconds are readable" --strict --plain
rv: h=8 m=41 s=12
